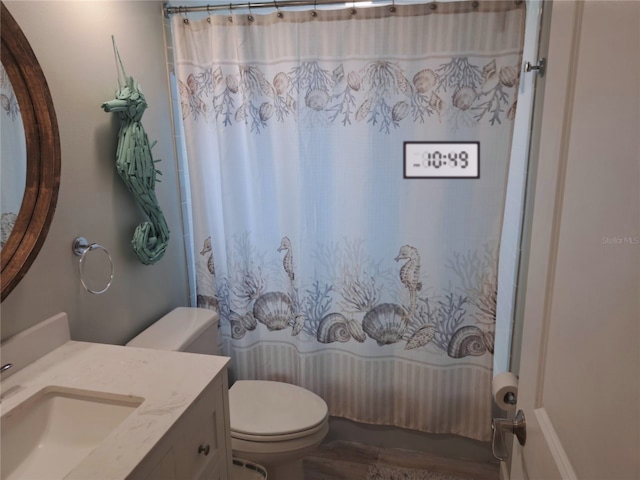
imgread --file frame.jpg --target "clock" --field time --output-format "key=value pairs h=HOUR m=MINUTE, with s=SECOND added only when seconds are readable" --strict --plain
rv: h=10 m=49
